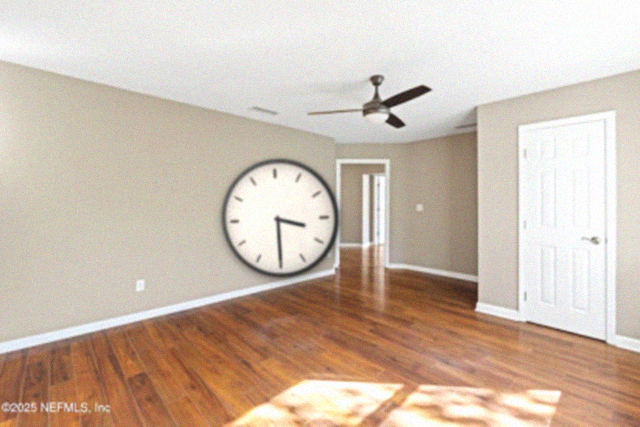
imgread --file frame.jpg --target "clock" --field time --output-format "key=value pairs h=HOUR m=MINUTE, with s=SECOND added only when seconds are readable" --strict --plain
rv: h=3 m=30
